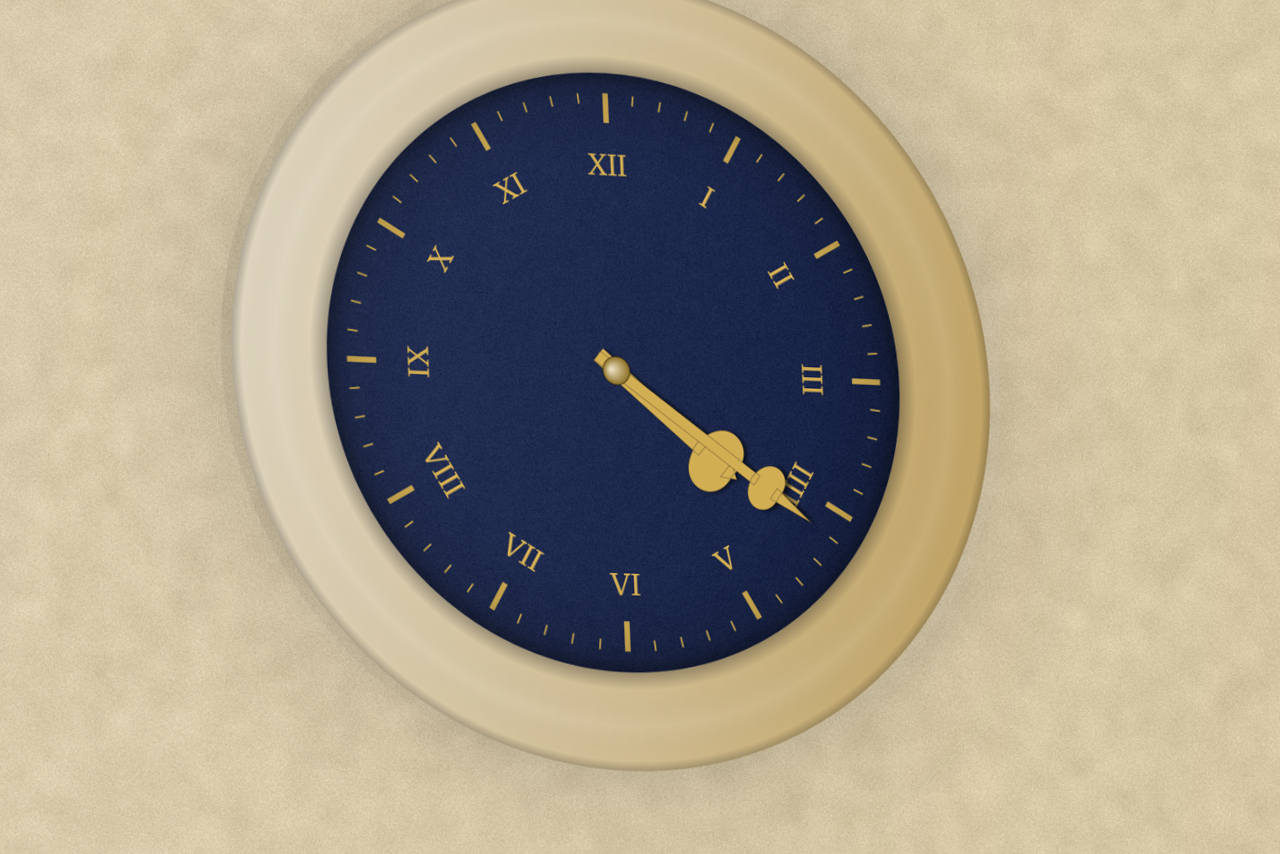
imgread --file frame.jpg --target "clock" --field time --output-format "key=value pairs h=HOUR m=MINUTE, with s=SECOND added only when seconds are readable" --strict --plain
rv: h=4 m=21
